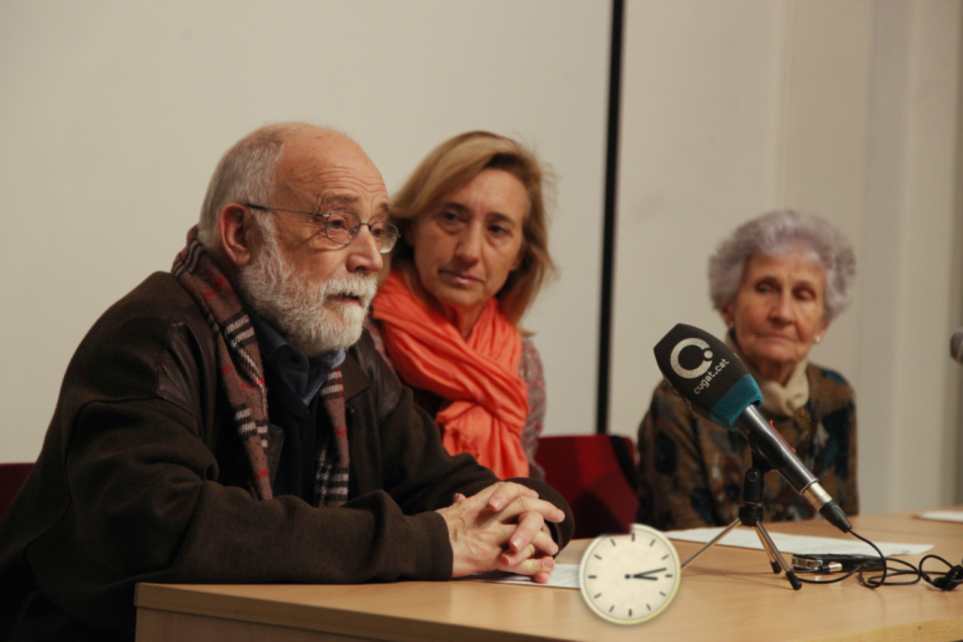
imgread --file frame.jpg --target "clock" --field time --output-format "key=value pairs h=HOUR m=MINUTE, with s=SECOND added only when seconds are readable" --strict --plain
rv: h=3 m=13
